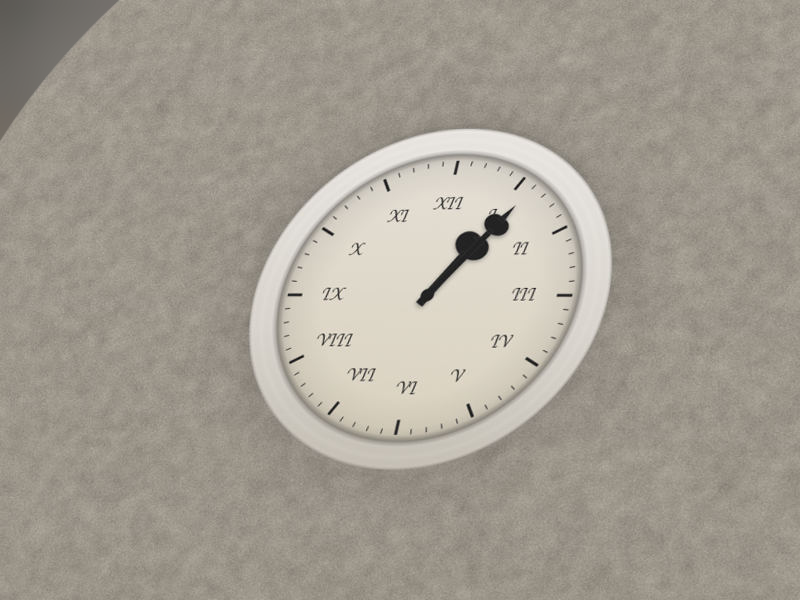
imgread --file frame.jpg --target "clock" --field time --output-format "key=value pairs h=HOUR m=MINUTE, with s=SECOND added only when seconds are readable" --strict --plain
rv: h=1 m=6
